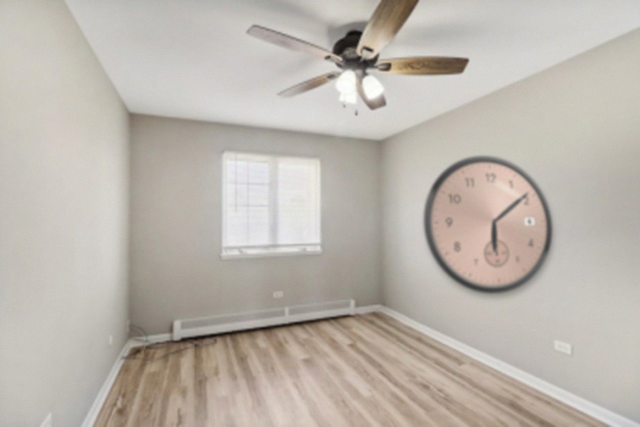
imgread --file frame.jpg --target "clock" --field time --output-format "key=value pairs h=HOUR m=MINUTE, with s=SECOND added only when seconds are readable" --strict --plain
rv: h=6 m=9
